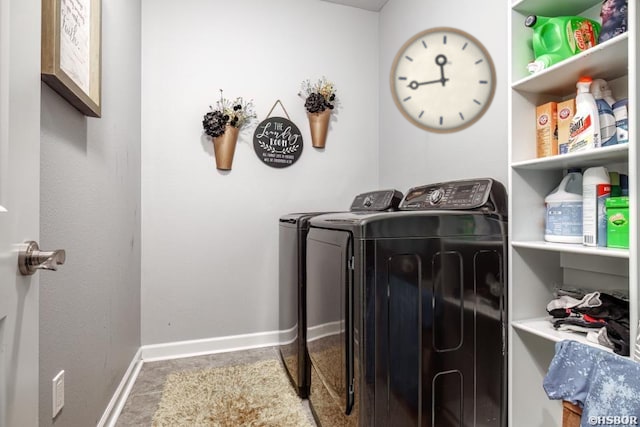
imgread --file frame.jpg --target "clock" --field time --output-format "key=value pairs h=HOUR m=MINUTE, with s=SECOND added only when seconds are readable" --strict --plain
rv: h=11 m=43
